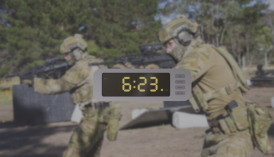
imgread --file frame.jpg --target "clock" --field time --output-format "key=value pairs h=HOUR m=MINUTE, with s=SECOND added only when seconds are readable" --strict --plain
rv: h=6 m=23
